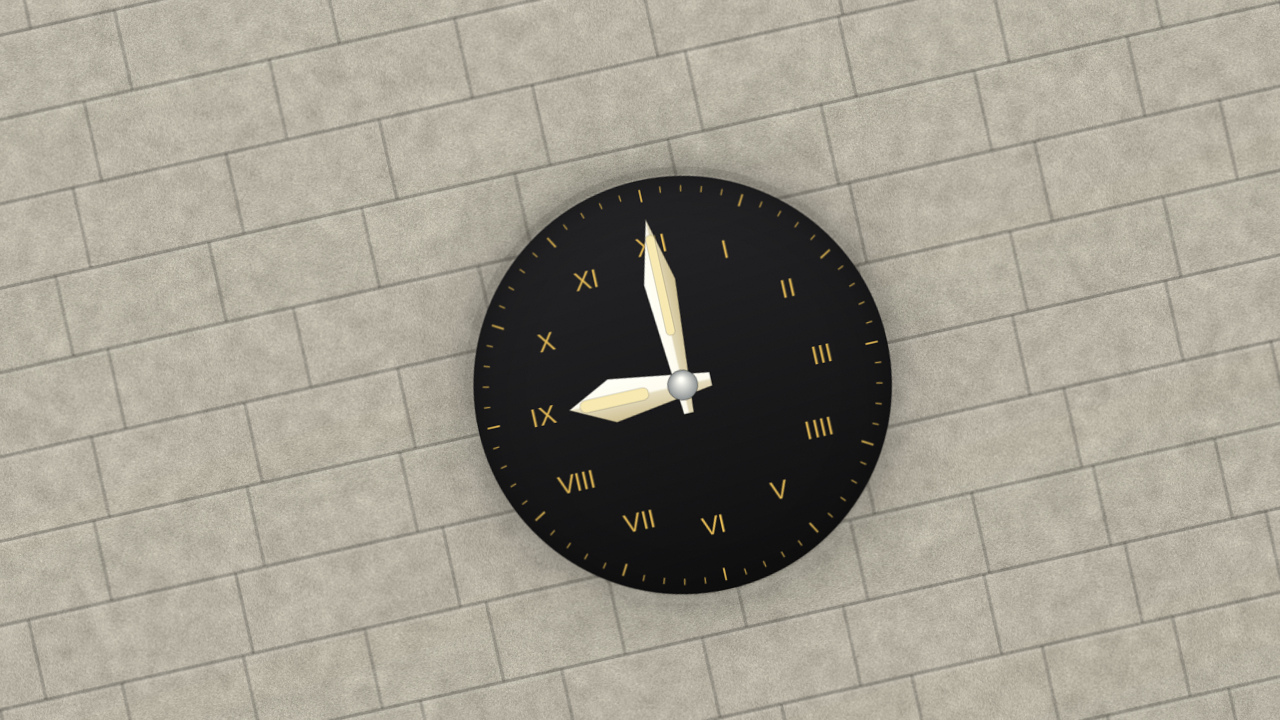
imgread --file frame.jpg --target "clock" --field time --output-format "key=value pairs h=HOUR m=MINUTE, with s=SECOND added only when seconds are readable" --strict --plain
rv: h=9 m=0
